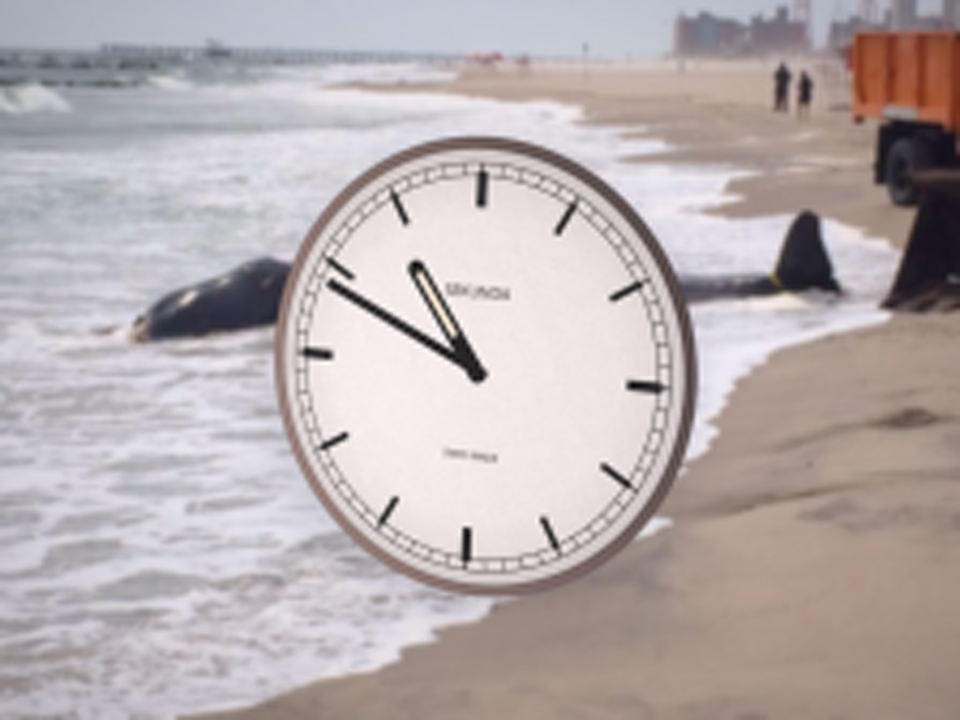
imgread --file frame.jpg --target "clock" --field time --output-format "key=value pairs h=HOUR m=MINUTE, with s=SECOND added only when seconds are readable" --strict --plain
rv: h=10 m=49
